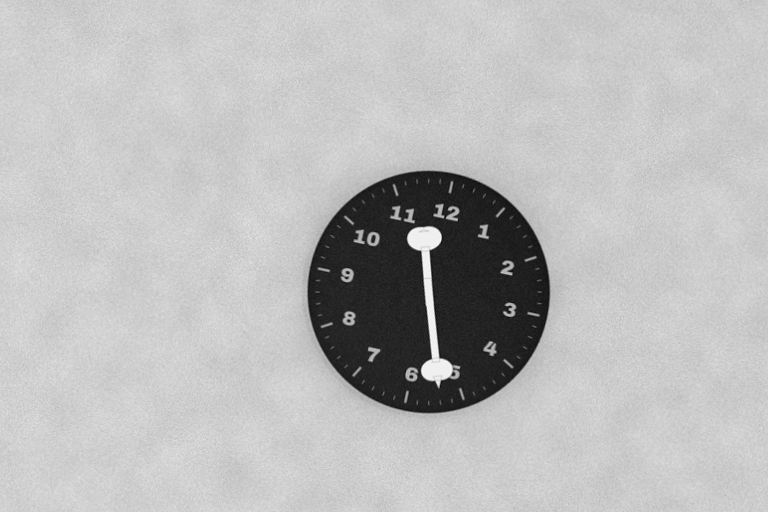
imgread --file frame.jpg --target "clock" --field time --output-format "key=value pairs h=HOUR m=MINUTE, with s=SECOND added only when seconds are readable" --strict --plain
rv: h=11 m=27
